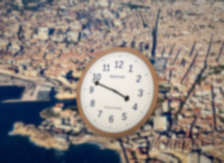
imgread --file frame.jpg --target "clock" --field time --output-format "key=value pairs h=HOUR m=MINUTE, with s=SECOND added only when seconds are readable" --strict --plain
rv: h=3 m=48
